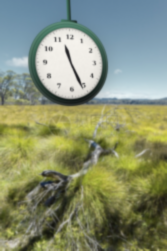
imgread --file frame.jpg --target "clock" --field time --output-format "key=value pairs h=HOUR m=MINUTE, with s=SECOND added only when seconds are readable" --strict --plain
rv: h=11 m=26
